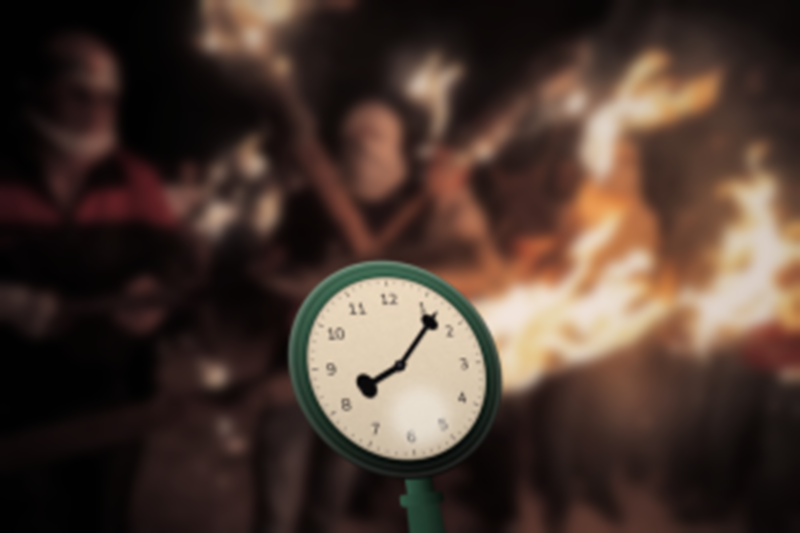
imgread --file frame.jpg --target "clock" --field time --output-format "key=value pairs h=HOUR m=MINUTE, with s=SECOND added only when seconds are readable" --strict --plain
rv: h=8 m=7
